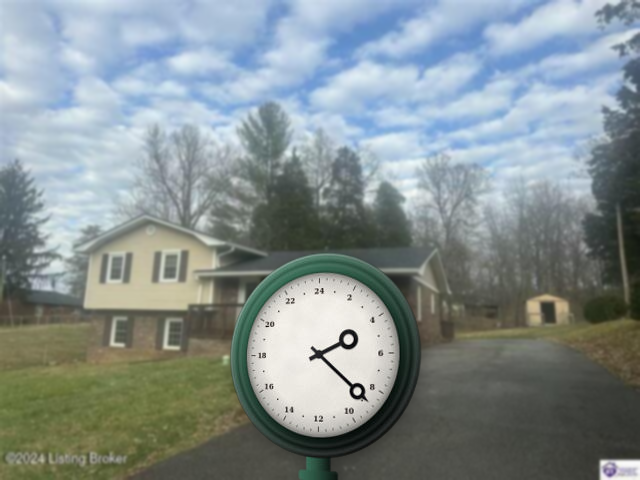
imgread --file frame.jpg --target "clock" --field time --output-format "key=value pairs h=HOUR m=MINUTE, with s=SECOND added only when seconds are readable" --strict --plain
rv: h=4 m=22
